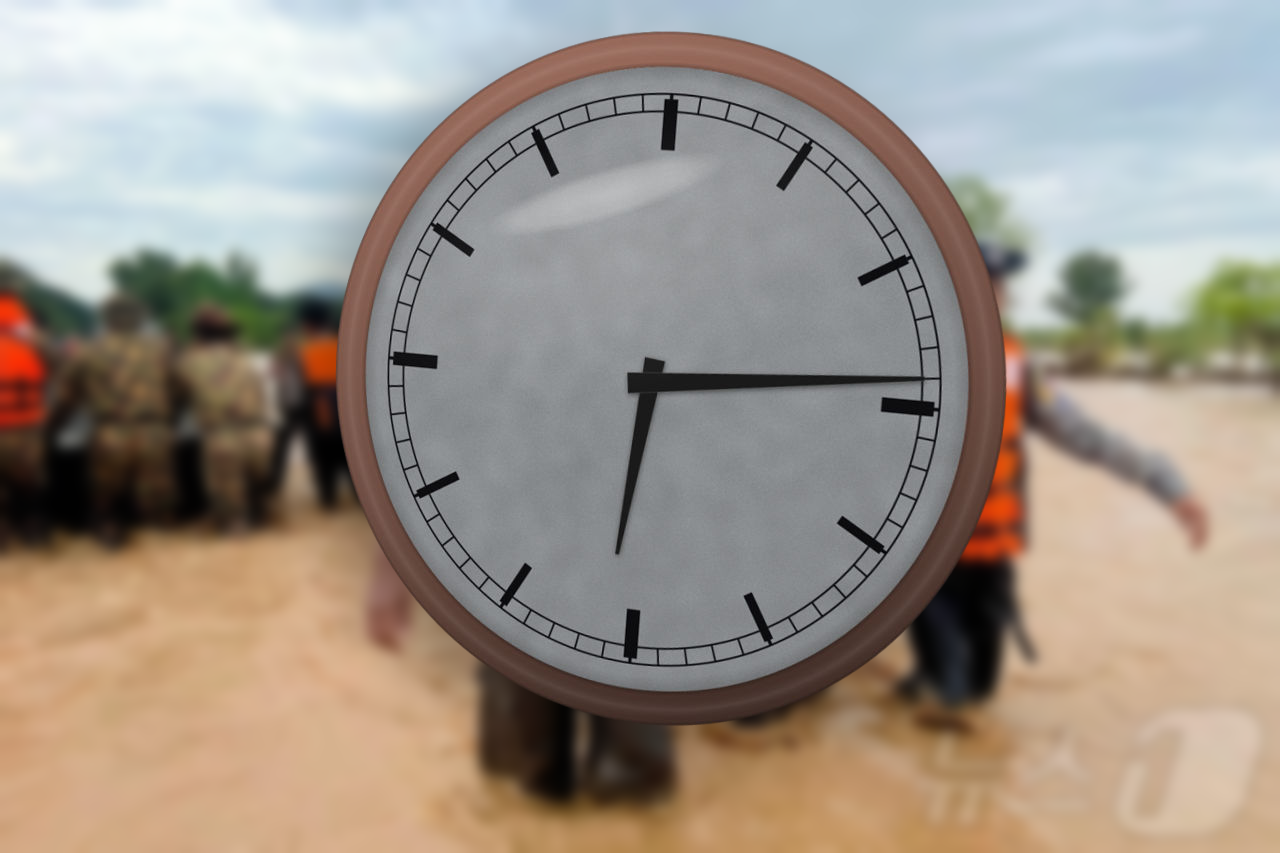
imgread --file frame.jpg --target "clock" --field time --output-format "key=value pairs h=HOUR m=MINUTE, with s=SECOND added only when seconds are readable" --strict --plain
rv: h=6 m=14
